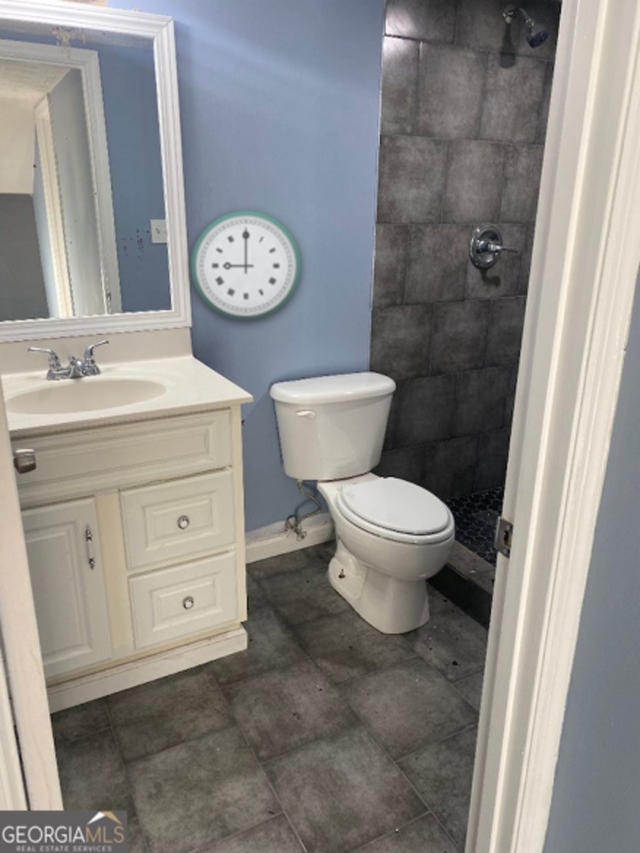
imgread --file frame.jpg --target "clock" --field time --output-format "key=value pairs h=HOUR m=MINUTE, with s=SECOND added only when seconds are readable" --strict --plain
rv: h=9 m=0
